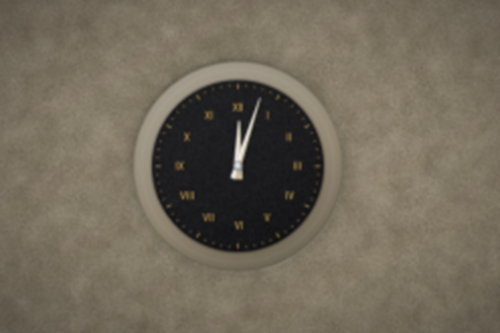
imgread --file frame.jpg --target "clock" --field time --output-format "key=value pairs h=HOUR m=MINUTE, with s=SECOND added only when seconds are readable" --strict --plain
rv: h=12 m=3
